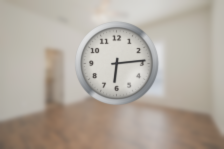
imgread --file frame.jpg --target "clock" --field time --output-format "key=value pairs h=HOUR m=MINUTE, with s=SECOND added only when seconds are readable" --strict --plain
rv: h=6 m=14
